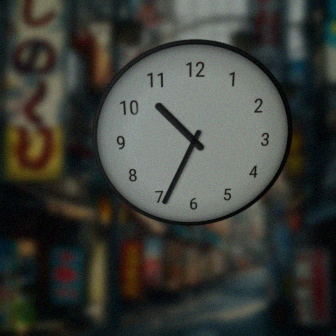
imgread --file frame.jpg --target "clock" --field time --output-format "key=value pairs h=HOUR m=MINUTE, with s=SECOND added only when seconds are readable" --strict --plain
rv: h=10 m=34
